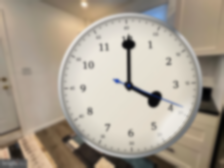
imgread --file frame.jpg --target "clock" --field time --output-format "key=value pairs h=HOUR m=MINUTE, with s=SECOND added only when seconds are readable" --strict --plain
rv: h=4 m=0 s=19
